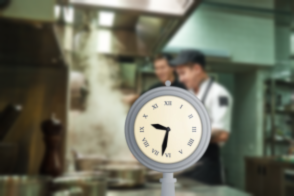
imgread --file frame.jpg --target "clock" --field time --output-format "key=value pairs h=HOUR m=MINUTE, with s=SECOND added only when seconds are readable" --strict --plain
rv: h=9 m=32
